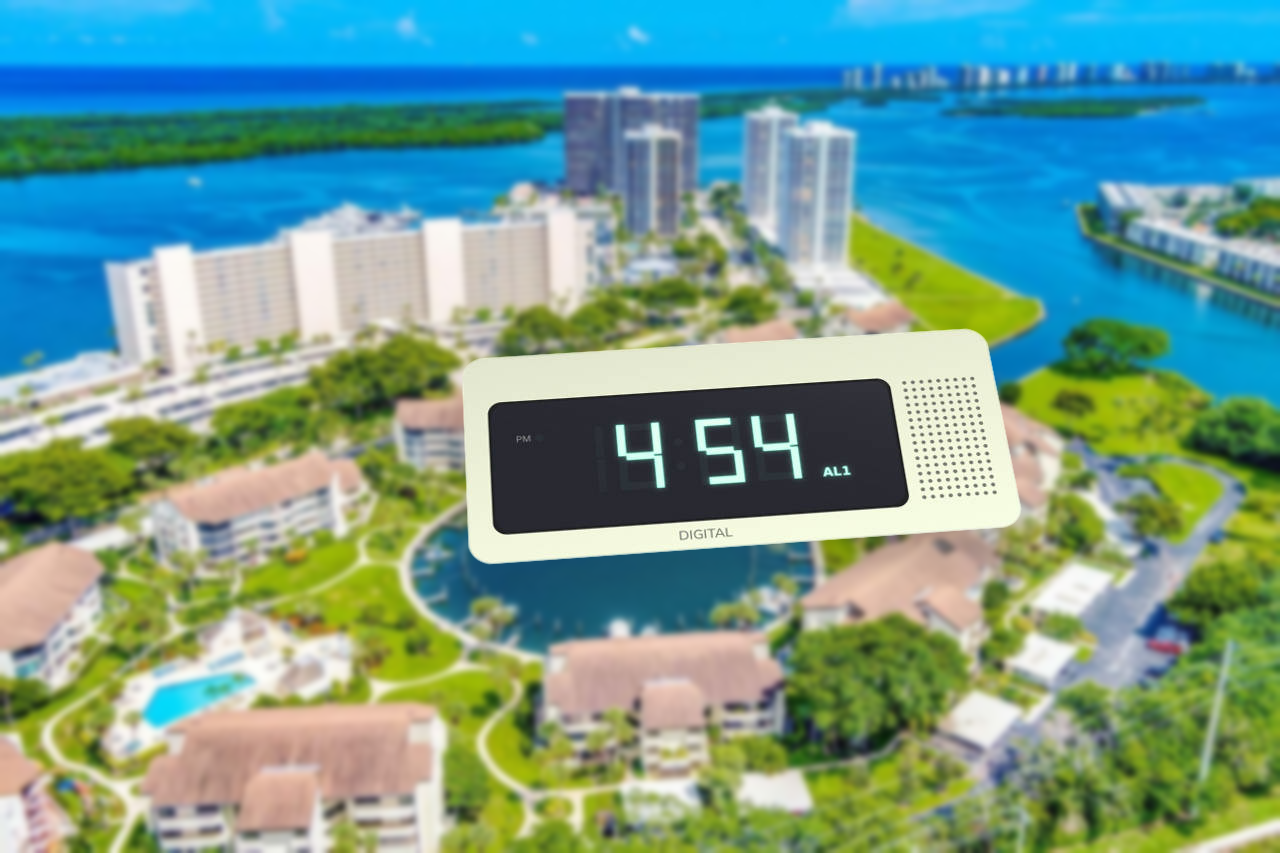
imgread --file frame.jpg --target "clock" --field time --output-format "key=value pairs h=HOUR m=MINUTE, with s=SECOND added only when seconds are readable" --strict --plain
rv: h=4 m=54
